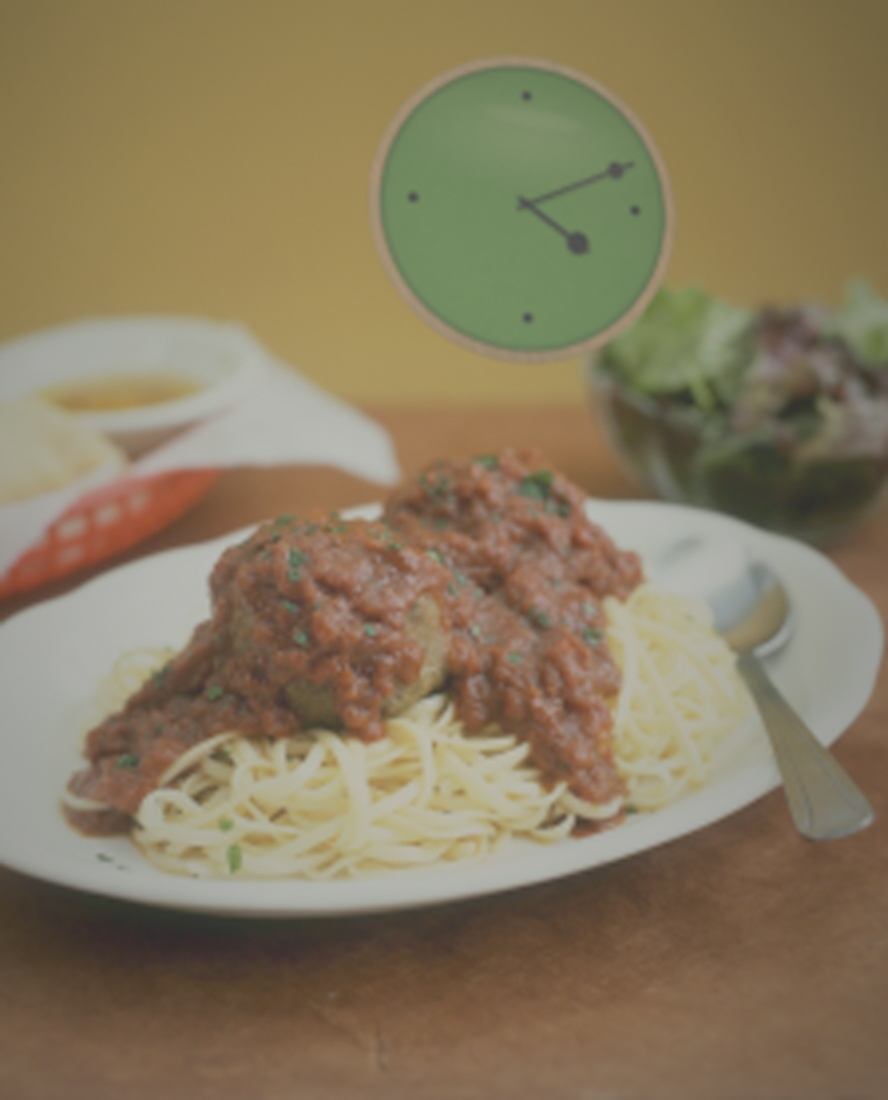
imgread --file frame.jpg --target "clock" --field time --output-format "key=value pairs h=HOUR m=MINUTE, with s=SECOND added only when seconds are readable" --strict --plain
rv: h=4 m=11
